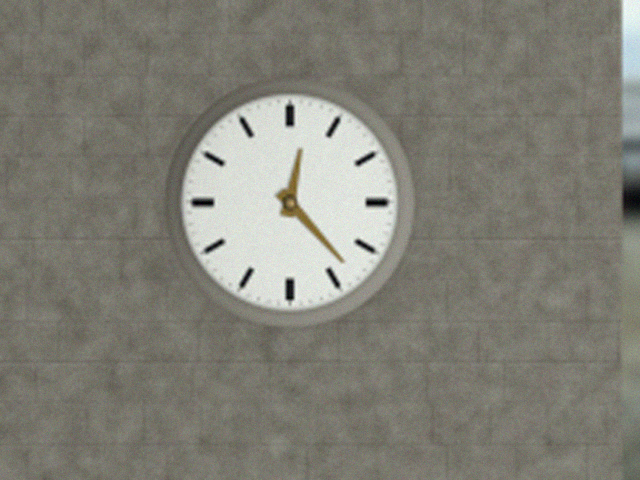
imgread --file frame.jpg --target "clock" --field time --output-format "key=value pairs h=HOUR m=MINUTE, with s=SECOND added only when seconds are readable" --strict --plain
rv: h=12 m=23
